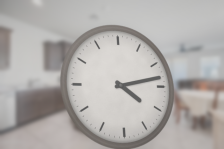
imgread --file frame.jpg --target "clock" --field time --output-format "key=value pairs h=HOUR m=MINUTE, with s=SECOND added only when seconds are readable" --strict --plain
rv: h=4 m=13
